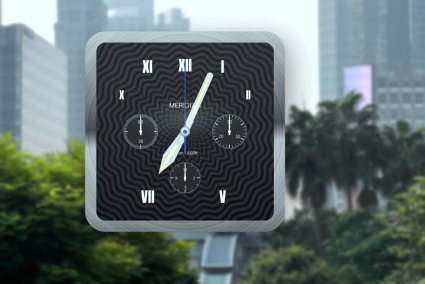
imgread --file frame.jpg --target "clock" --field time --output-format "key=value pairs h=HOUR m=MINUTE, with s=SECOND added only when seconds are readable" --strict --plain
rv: h=7 m=4
